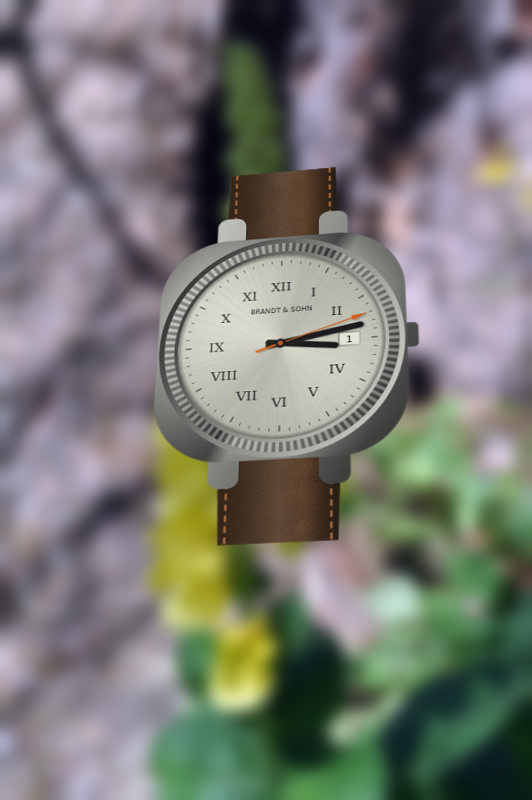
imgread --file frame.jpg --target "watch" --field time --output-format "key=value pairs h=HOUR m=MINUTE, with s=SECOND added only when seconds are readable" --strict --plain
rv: h=3 m=13 s=12
